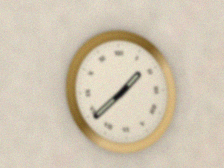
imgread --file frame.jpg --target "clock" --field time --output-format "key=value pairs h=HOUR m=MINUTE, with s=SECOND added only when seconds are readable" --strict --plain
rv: h=1 m=39
